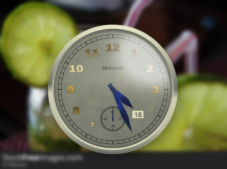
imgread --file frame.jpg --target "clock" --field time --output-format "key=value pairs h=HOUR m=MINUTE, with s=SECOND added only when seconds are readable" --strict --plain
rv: h=4 m=26
